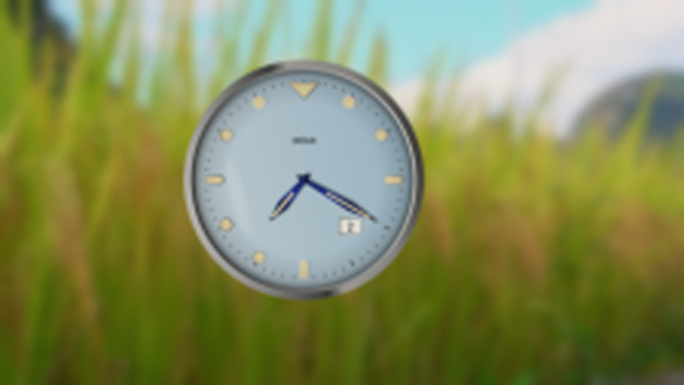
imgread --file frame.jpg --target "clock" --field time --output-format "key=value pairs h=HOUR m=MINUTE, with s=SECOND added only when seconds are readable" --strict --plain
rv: h=7 m=20
